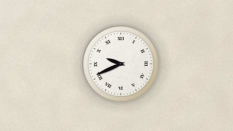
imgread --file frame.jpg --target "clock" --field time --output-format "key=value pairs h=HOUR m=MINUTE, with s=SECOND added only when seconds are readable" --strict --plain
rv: h=9 m=41
